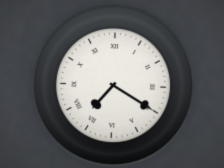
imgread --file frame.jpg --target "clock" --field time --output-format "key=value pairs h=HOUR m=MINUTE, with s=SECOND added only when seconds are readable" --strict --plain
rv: h=7 m=20
